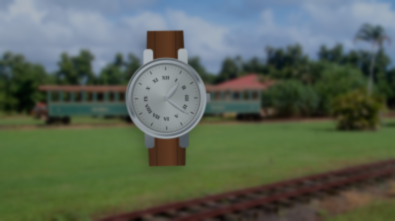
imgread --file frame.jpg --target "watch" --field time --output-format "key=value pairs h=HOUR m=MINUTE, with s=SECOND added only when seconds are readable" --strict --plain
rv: h=1 m=21
